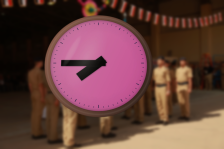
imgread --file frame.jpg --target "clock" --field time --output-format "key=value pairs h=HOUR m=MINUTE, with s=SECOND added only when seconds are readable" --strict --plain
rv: h=7 m=45
